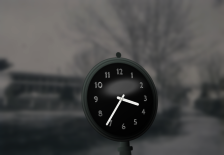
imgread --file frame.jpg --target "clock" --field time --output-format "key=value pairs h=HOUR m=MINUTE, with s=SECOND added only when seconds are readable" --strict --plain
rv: h=3 m=36
